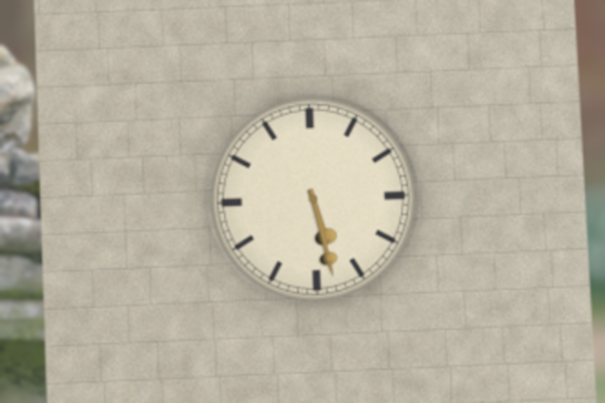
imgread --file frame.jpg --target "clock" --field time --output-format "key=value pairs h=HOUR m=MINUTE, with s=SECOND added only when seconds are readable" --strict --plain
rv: h=5 m=28
